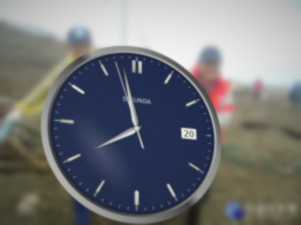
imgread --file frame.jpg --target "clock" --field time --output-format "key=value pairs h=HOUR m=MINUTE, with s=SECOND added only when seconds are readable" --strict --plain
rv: h=7 m=57 s=57
